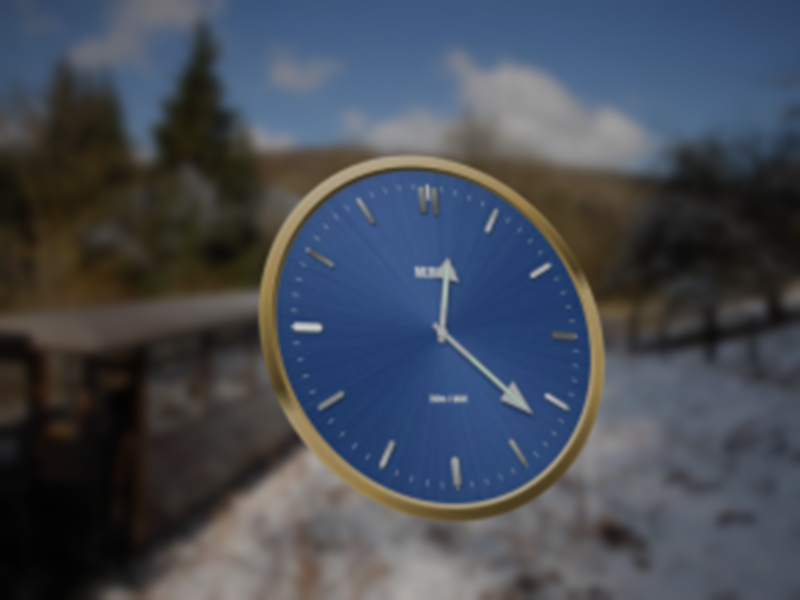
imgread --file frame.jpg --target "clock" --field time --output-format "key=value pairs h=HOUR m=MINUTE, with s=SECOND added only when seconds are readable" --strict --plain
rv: h=12 m=22
